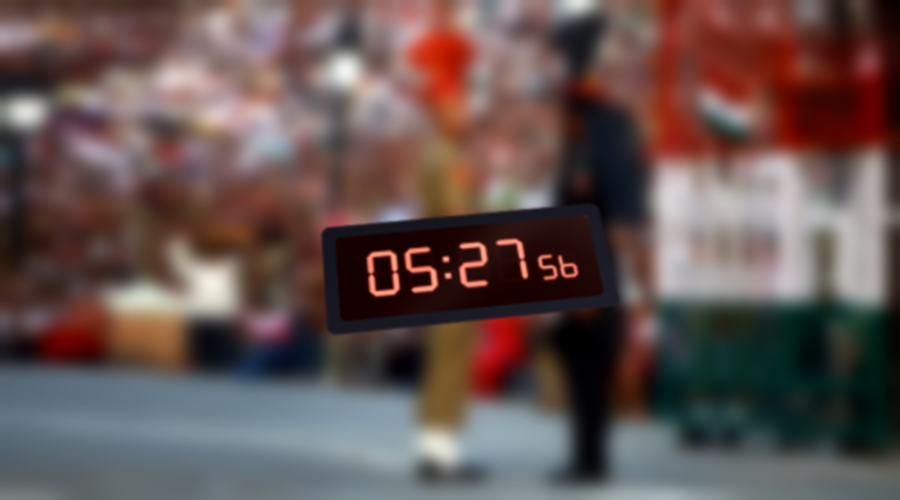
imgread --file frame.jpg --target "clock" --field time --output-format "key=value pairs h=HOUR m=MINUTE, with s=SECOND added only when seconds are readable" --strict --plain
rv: h=5 m=27 s=56
